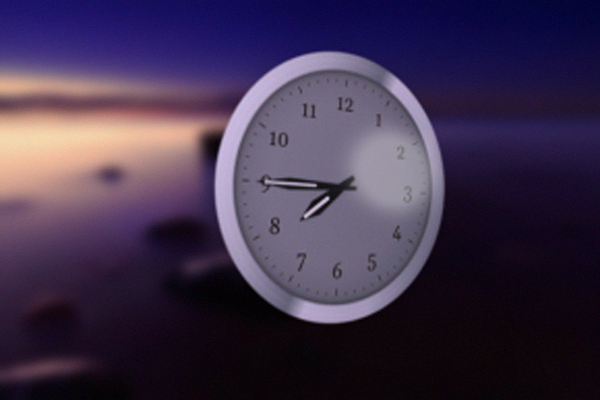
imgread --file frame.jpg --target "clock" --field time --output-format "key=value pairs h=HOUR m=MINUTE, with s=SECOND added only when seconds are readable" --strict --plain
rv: h=7 m=45
